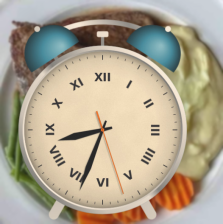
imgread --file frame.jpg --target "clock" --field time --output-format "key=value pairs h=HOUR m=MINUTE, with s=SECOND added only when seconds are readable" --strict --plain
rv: h=8 m=33 s=27
